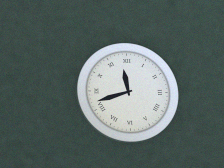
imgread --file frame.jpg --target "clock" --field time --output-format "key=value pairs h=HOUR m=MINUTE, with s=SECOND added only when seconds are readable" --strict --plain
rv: h=11 m=42
